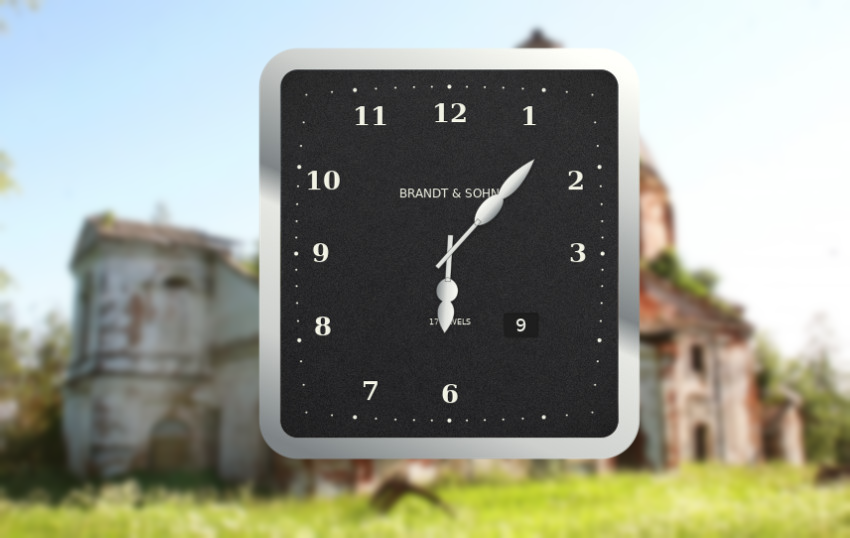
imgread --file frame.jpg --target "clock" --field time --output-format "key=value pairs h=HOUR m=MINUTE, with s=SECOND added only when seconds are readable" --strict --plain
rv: h=6 m=7
